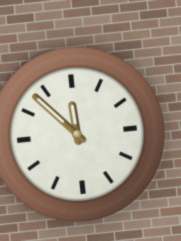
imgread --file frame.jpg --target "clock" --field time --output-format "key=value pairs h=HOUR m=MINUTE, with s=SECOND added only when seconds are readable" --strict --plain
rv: h=11 m=53
